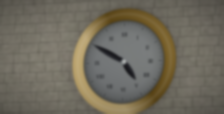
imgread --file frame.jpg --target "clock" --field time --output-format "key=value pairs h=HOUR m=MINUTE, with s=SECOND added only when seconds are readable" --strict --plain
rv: h=4 m=50
